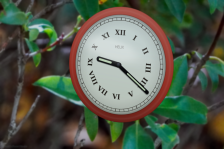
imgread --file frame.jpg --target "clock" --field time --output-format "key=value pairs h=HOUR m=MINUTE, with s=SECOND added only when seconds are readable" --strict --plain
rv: h=9 m=21
